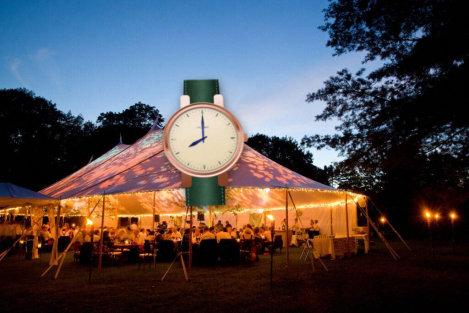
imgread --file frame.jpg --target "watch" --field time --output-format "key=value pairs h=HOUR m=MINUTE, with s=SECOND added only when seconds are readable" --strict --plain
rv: h=8 m=0
